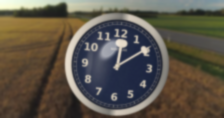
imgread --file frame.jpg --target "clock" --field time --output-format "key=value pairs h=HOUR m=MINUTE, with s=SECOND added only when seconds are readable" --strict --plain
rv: h=12 m=9
